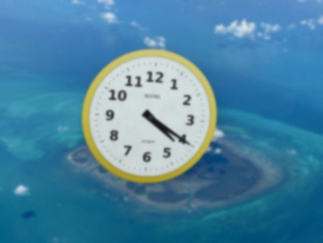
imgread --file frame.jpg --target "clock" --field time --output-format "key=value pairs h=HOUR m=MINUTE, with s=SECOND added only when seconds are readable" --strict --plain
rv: h=4 m=20
